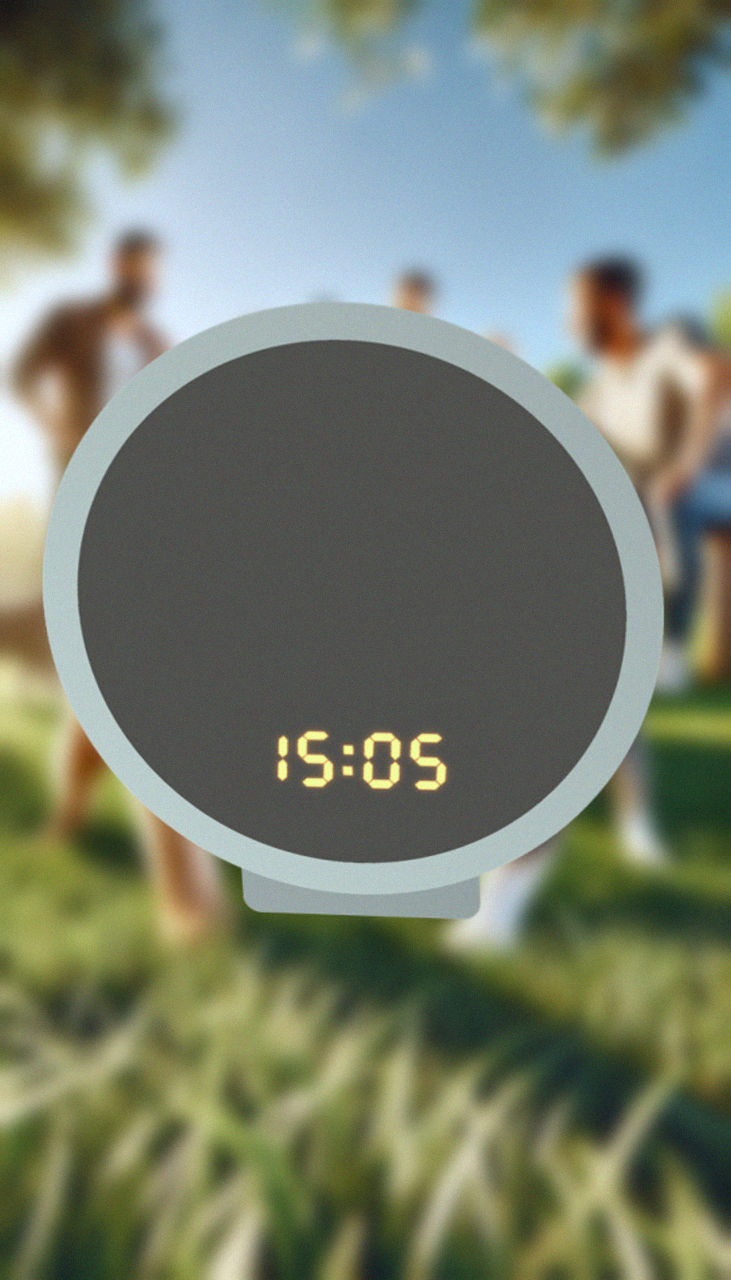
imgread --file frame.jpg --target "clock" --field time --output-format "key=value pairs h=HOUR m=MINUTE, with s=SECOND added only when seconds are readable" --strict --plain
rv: h=15 m=5
